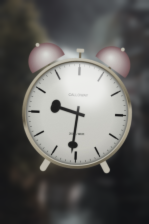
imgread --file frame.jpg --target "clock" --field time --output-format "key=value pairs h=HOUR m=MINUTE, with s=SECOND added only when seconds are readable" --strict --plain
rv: h=9 m=31
